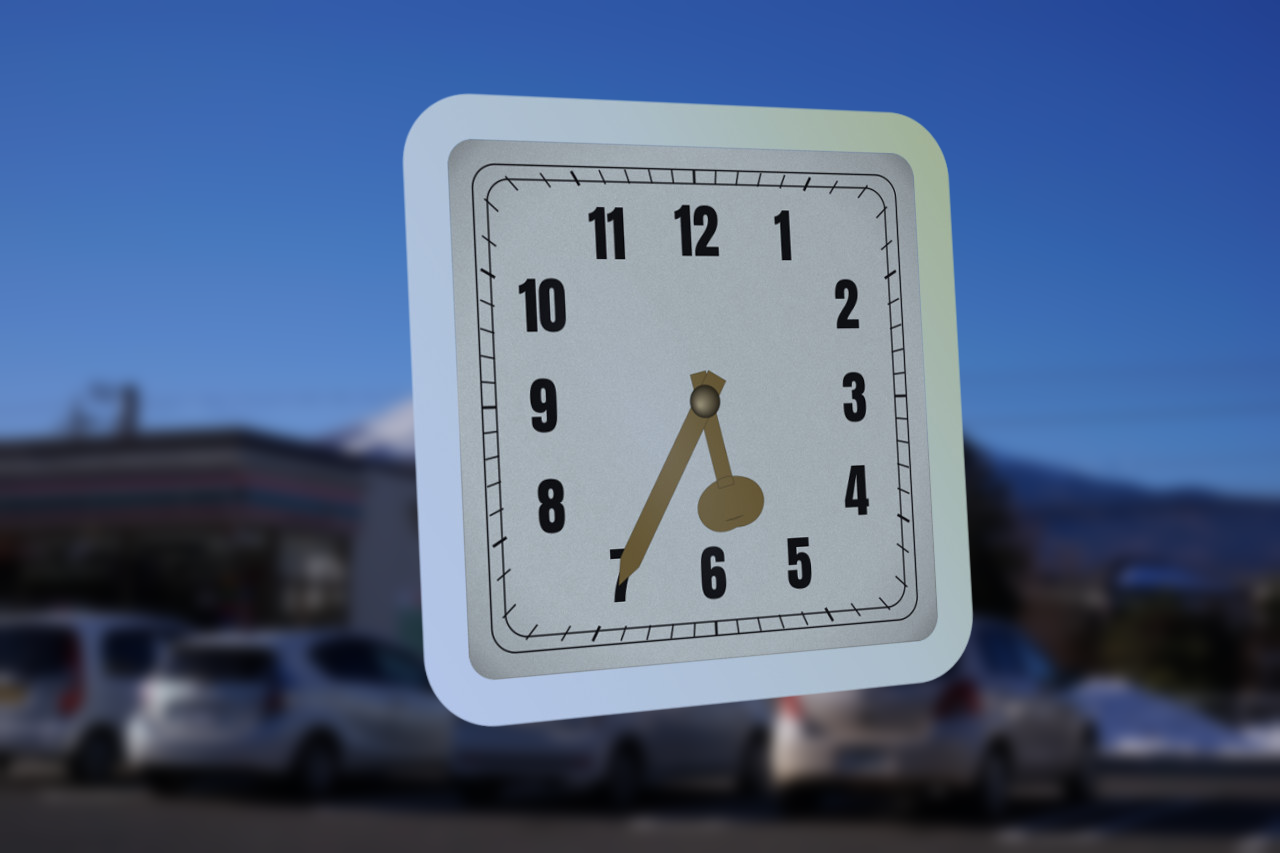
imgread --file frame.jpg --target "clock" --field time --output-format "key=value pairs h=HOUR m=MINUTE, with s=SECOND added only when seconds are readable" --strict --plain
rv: h=5 m=35
